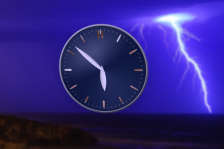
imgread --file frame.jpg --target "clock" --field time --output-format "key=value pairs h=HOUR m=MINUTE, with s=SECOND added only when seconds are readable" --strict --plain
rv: h=5 m=52
